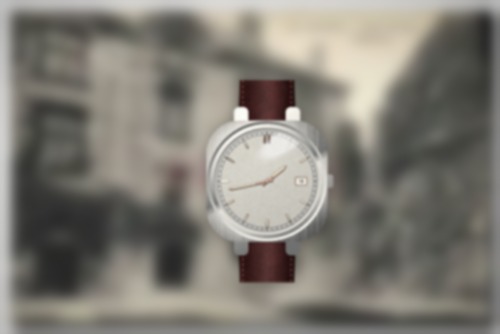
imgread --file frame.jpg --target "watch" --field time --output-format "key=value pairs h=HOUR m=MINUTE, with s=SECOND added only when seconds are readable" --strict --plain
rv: h=1 m=43
